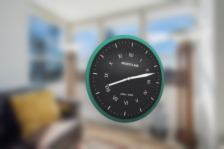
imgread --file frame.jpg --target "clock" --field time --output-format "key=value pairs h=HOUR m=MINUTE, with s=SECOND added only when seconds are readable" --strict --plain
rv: h=8 m=12
